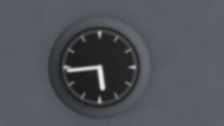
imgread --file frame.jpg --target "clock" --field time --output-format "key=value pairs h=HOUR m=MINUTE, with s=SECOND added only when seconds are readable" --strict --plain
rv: h=5 m=44
